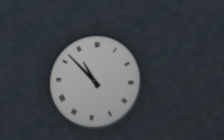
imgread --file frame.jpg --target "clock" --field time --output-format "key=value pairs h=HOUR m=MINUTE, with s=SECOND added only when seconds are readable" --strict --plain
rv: h=10 m=52
